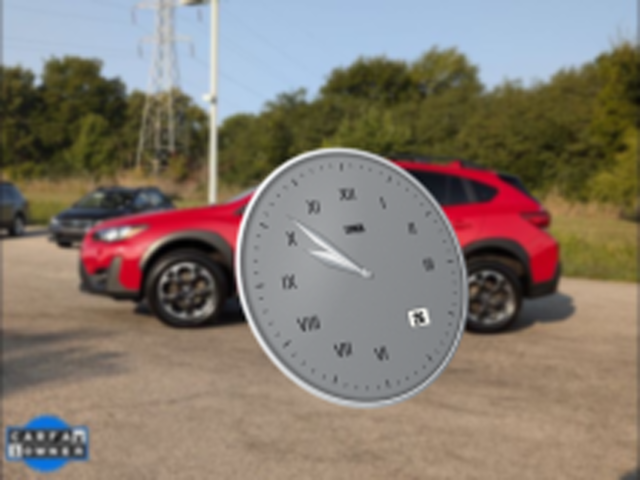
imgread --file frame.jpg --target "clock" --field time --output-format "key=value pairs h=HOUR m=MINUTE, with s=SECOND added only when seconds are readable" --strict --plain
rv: h=9 m=52
